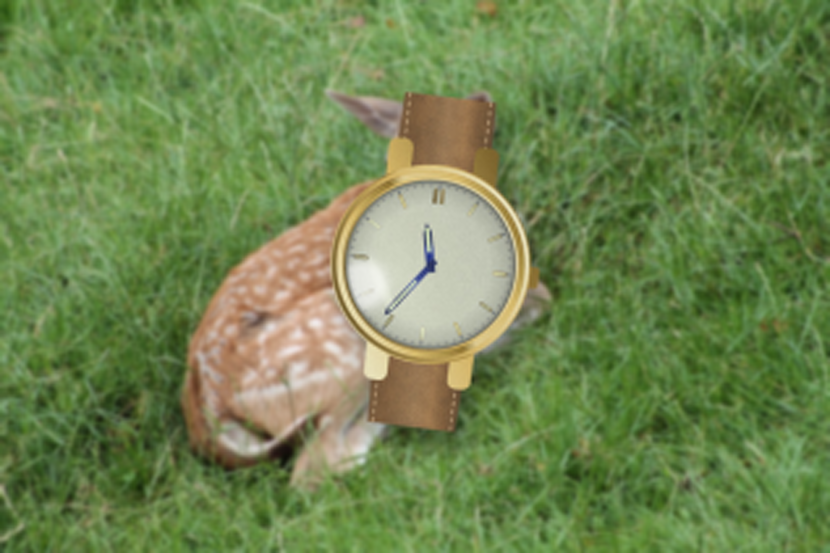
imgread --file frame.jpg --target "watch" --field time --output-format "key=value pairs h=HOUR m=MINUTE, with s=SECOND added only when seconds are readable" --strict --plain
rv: h=11 m=36
